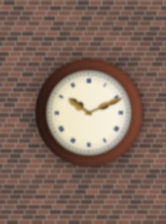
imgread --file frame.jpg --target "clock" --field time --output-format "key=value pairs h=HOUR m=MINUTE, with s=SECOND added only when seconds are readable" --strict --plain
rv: h=10 m=11
